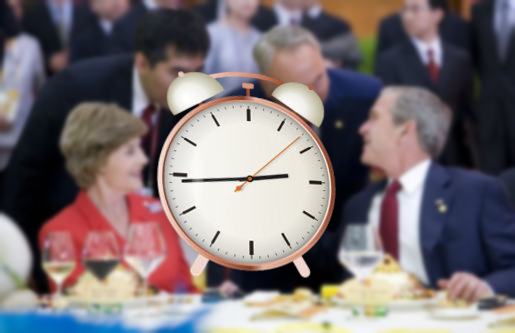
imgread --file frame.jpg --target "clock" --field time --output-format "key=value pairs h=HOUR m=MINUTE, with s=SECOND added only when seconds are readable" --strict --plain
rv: h=2 m=44 s=8
